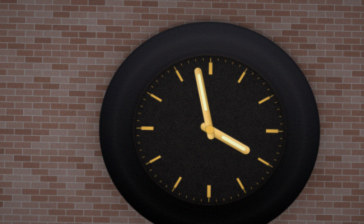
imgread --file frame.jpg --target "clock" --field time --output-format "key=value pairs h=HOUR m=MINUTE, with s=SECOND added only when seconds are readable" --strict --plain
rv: h=3 m=58
